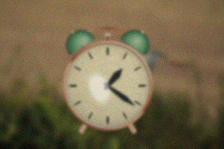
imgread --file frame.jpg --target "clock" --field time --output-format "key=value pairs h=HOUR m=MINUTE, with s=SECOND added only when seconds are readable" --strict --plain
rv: h=1 m=21
